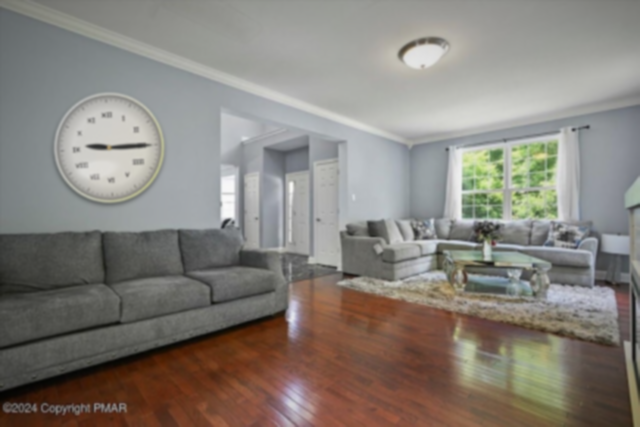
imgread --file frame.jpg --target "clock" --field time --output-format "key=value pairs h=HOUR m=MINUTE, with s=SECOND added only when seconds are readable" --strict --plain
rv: h=9 m=15
